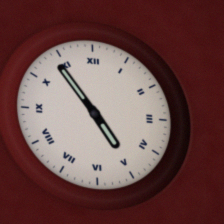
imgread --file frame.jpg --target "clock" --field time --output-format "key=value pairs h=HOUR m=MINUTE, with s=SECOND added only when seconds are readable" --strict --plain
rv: h=4 m=54
